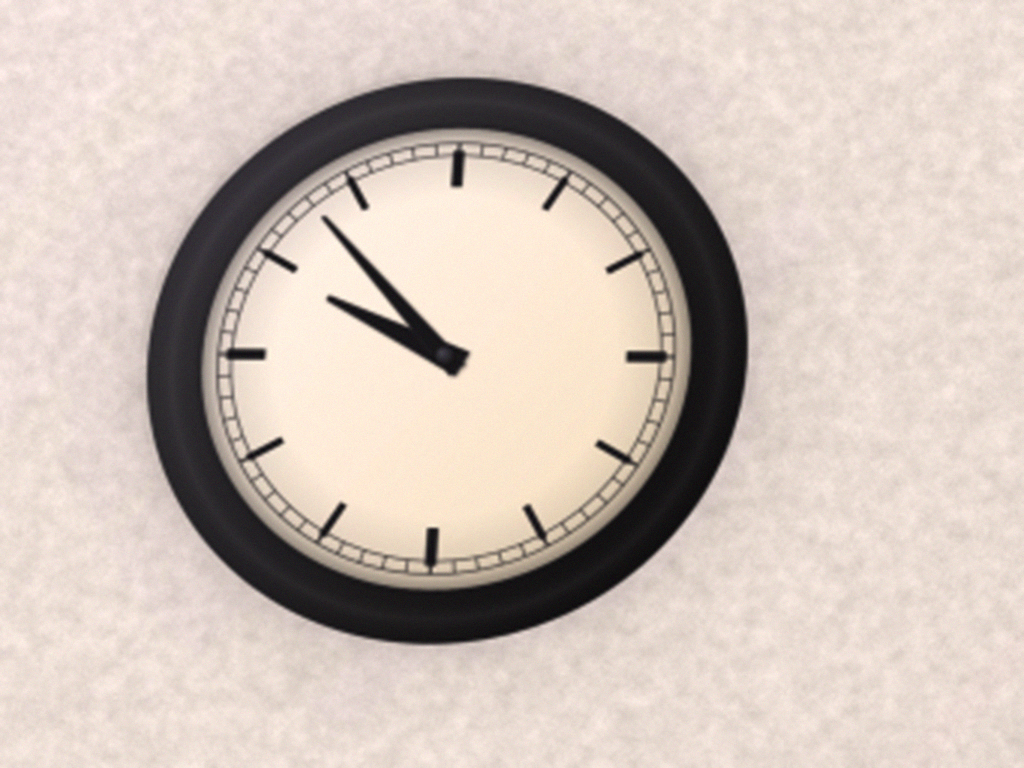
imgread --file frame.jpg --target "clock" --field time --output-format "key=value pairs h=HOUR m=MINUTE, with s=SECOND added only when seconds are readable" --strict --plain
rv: h=9 m=53
